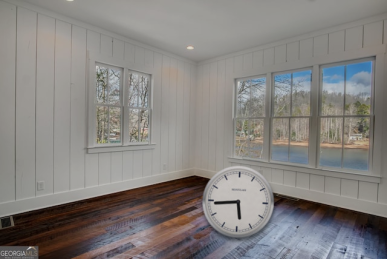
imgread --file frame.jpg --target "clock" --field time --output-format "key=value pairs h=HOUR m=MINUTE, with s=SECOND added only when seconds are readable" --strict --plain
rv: h=5 m=44
